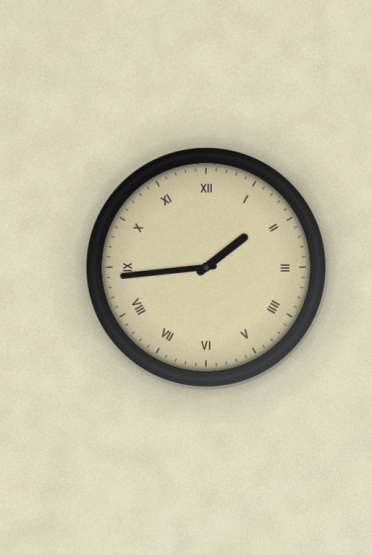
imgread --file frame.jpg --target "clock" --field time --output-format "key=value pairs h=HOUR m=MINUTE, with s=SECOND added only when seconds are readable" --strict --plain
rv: h=1 m=44
